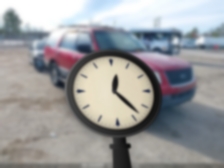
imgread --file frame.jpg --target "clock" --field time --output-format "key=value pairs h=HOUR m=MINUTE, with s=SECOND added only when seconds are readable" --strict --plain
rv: h=12 m=23
